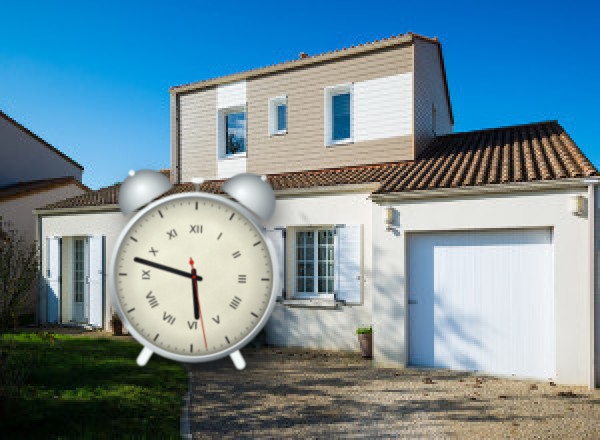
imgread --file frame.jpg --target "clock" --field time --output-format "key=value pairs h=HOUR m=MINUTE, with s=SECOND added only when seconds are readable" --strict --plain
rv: h=5 m=47 s=28
